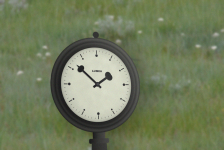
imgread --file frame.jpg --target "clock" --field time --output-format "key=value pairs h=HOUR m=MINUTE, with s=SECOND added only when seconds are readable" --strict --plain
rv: h=1 m=52
